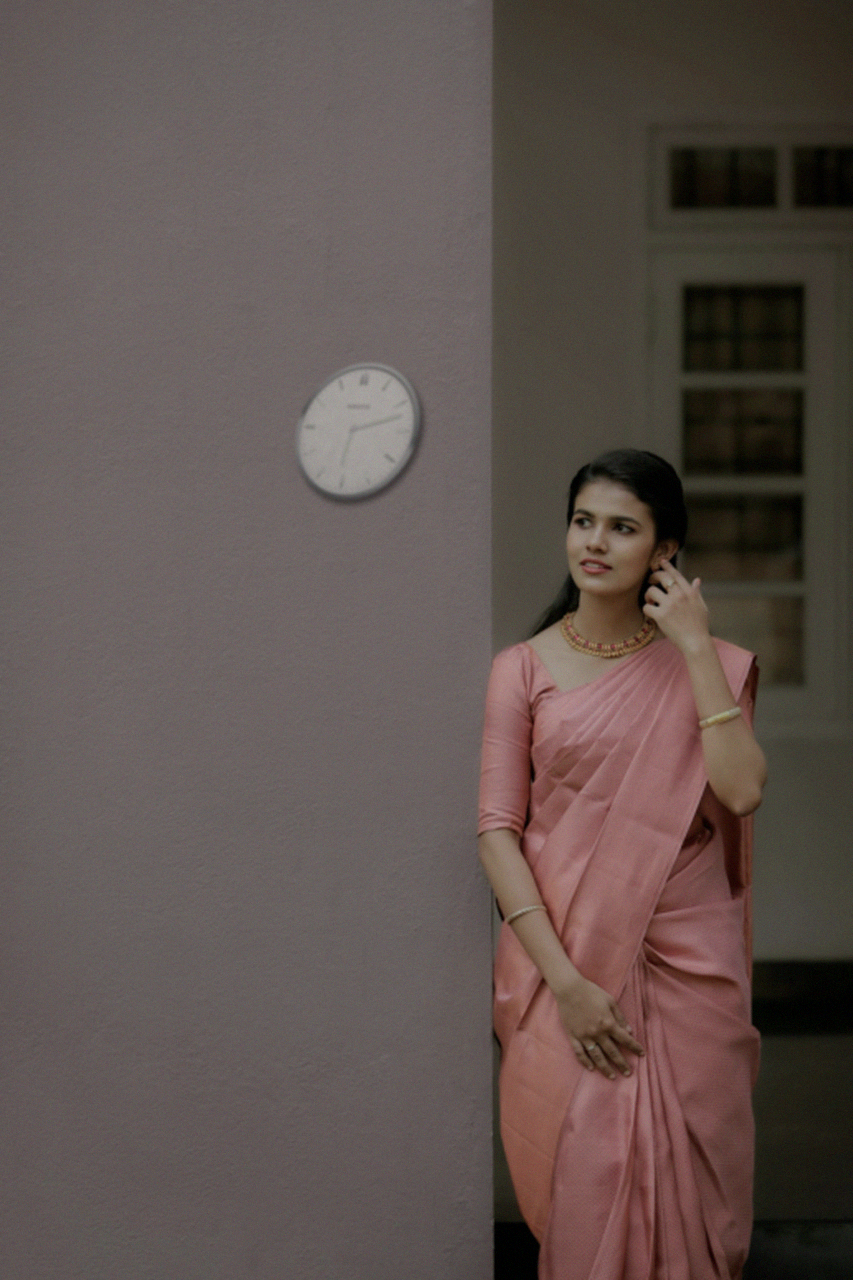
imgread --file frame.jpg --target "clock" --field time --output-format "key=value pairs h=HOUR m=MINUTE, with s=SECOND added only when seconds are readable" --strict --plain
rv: h=6 m=12
